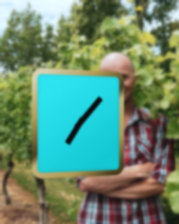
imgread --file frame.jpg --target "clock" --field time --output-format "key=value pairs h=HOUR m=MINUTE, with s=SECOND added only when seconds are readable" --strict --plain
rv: h=7 m=7
